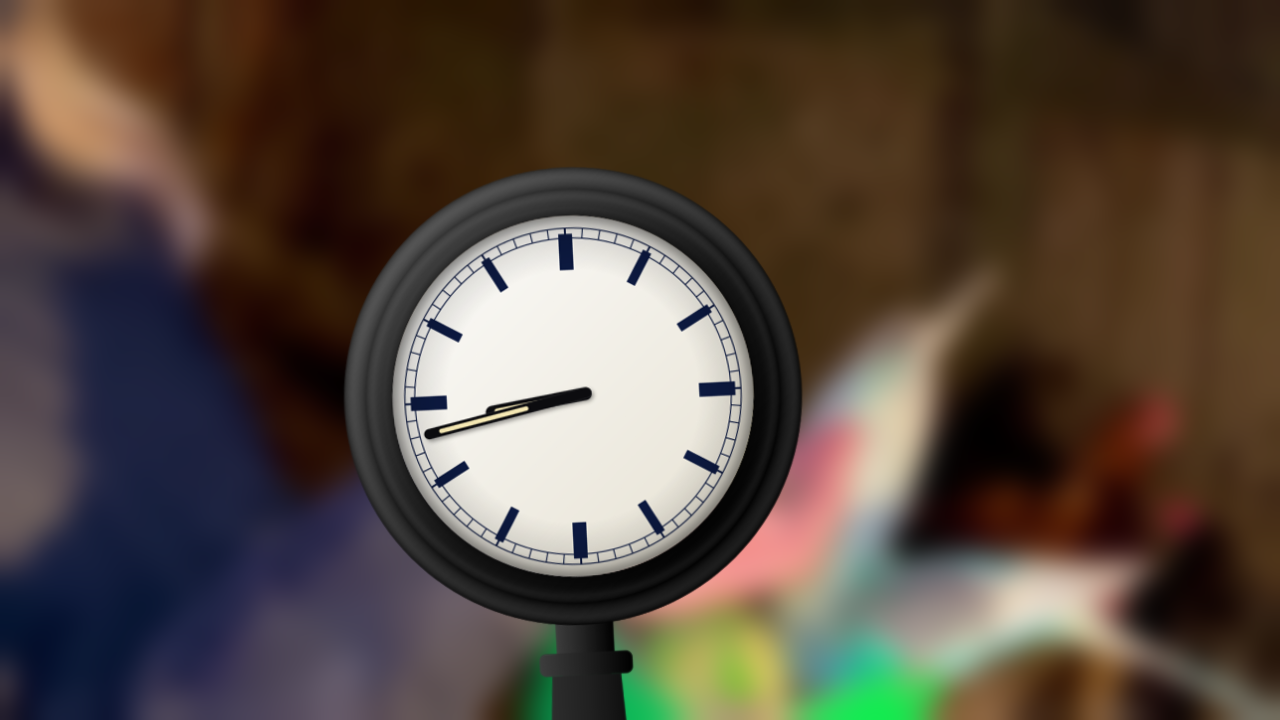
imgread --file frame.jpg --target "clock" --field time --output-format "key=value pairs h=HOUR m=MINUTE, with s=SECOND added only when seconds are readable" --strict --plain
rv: h=8 m=43
